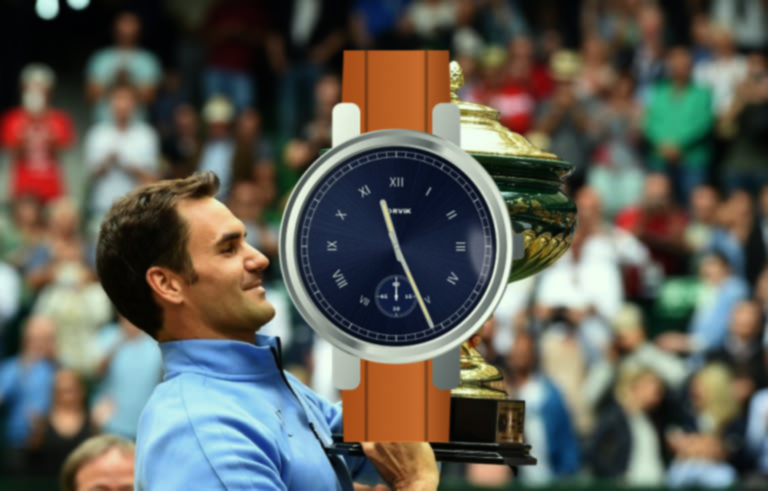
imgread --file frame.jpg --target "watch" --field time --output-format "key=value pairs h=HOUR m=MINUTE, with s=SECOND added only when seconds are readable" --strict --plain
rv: h=11 m=26
